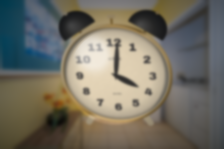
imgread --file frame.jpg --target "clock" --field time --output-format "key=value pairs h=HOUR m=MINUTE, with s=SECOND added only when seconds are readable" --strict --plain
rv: h=4 m=1
